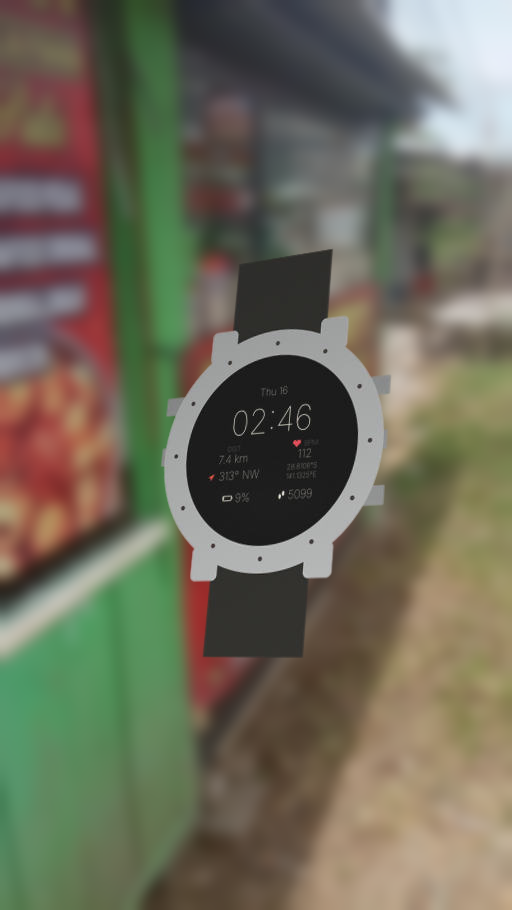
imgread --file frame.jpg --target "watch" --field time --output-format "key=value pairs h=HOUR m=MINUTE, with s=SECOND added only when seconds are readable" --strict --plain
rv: h=2 m=46
